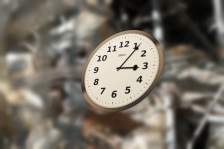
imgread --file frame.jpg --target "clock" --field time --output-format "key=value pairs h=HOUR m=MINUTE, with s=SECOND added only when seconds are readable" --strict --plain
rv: h=3 m=6
